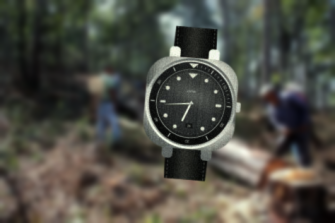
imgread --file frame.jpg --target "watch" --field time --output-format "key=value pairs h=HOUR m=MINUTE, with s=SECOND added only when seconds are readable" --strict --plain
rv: h=6 m=44
